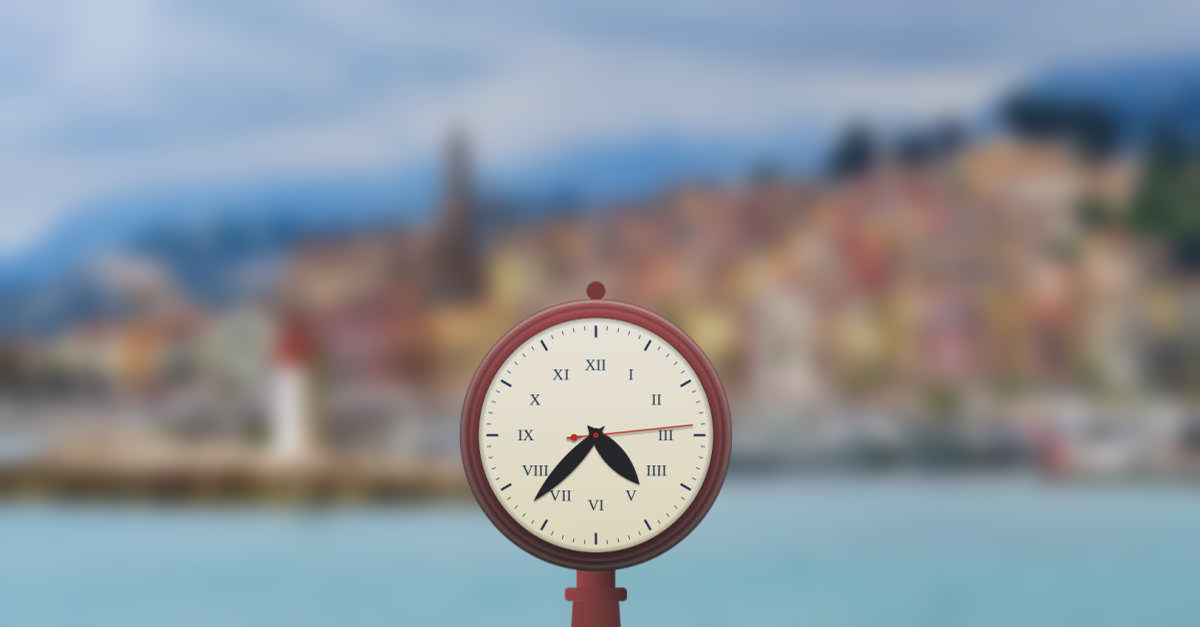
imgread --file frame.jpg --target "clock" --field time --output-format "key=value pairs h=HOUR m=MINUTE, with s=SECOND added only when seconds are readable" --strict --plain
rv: h=4 m=37 s=14
